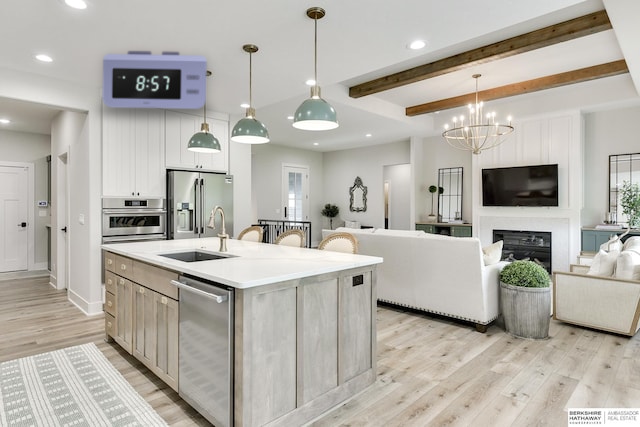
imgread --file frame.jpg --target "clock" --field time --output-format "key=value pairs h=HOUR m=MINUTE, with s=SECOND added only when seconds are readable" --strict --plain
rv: h=8 m=57
